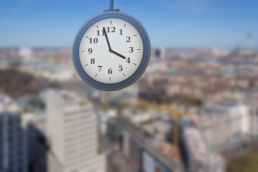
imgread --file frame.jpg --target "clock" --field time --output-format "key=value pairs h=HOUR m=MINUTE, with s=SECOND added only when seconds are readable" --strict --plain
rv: h=3 m=57
